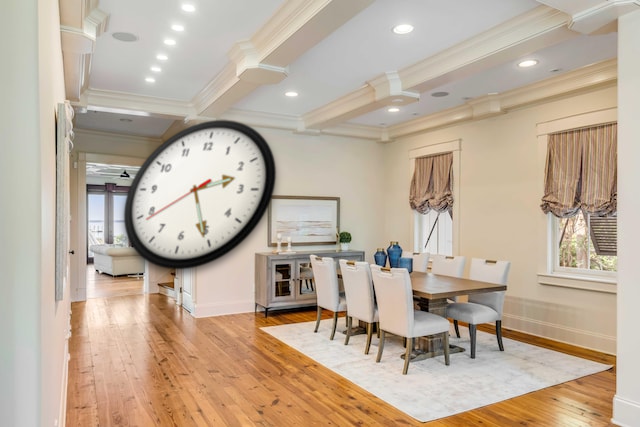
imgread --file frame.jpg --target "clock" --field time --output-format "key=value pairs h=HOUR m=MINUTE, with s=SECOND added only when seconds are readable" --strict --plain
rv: h=2 m=25 s=39
